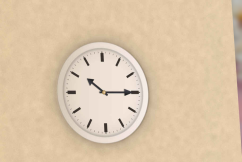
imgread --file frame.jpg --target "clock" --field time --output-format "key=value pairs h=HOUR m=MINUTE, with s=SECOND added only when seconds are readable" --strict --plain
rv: h=10 m=15
